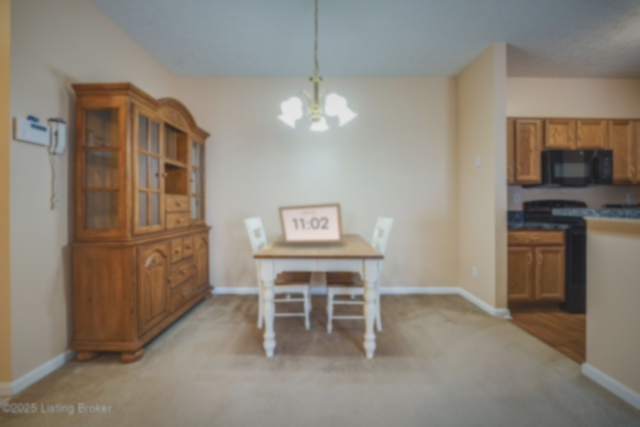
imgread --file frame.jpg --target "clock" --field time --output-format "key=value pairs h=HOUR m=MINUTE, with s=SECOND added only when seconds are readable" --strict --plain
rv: h=11 m=2
